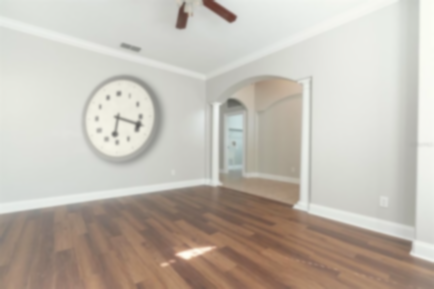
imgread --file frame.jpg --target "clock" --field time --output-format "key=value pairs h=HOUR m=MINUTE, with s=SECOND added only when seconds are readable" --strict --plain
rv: h=6 m=18
